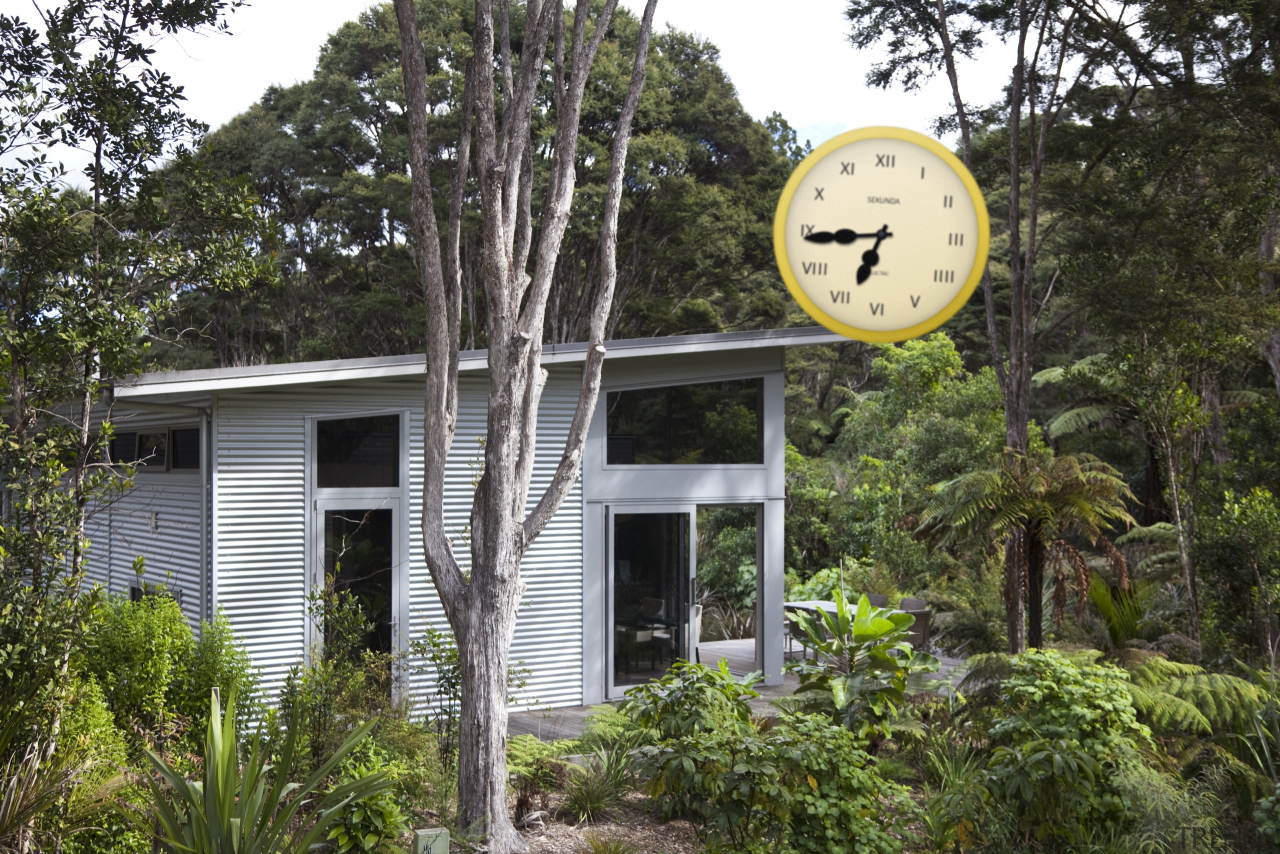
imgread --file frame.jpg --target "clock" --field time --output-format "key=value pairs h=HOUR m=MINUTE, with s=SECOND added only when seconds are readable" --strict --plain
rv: h=6 m=44
